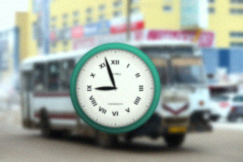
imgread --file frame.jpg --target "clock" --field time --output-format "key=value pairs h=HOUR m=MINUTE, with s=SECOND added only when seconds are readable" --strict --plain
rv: h=8 m=57
